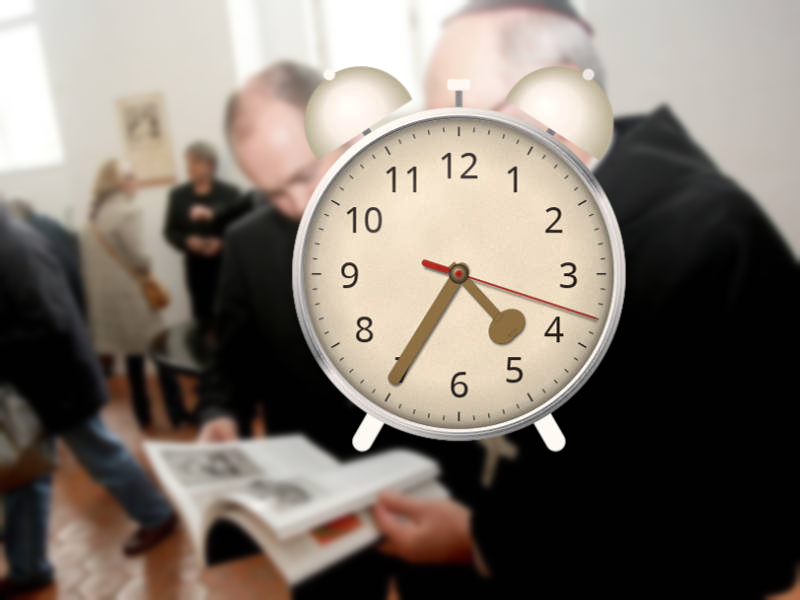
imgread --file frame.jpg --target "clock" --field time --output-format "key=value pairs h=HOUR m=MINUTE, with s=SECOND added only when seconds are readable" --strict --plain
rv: h=4 m=35 s=18
